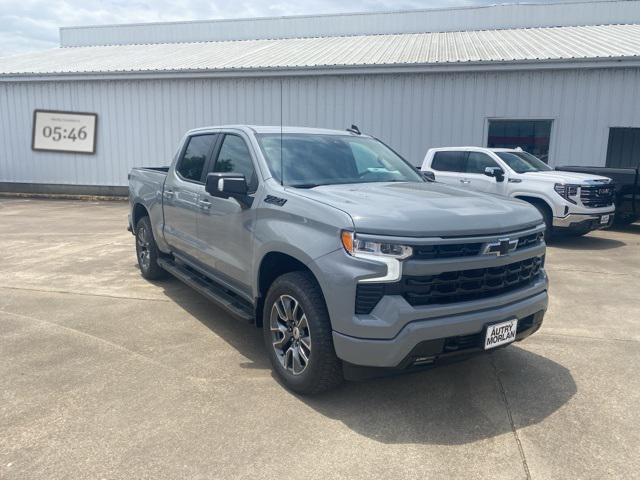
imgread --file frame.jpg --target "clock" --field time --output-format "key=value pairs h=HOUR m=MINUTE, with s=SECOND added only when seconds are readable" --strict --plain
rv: h=5 m=46
